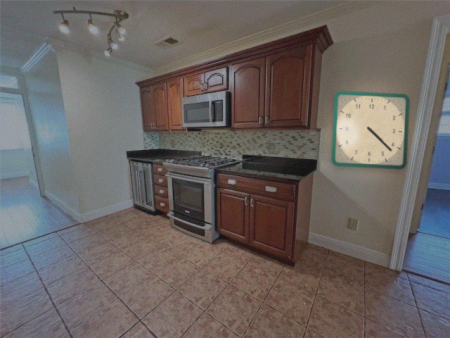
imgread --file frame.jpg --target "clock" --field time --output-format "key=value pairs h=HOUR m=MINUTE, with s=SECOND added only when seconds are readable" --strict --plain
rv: h=4 m=22
